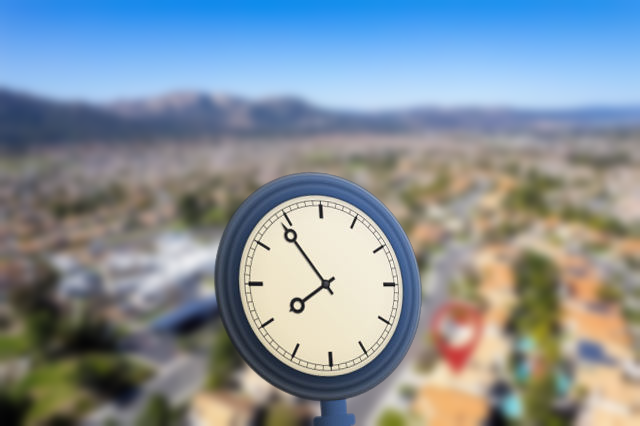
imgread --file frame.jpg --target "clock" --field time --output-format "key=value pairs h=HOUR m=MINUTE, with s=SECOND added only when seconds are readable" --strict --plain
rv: h=7 m=54
